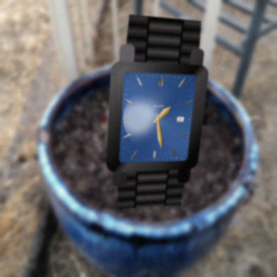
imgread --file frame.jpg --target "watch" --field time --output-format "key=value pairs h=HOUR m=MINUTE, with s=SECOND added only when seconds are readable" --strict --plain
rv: h=1 m=28
